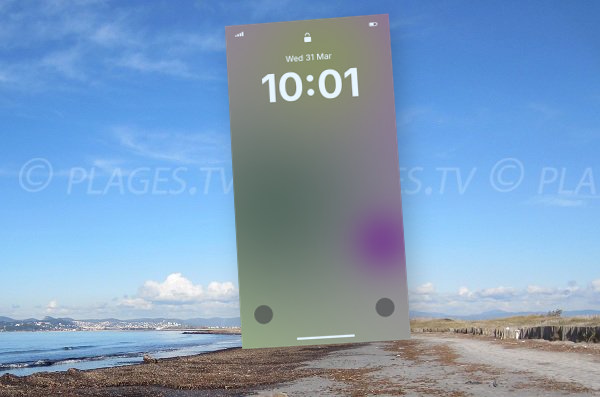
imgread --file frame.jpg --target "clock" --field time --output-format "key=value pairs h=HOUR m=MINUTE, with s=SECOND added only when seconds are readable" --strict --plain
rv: h=10 m=1
